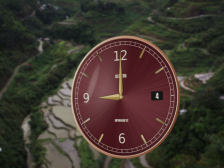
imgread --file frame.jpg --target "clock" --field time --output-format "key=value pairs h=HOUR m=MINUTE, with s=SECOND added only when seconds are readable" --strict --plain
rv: h=9 m=0
